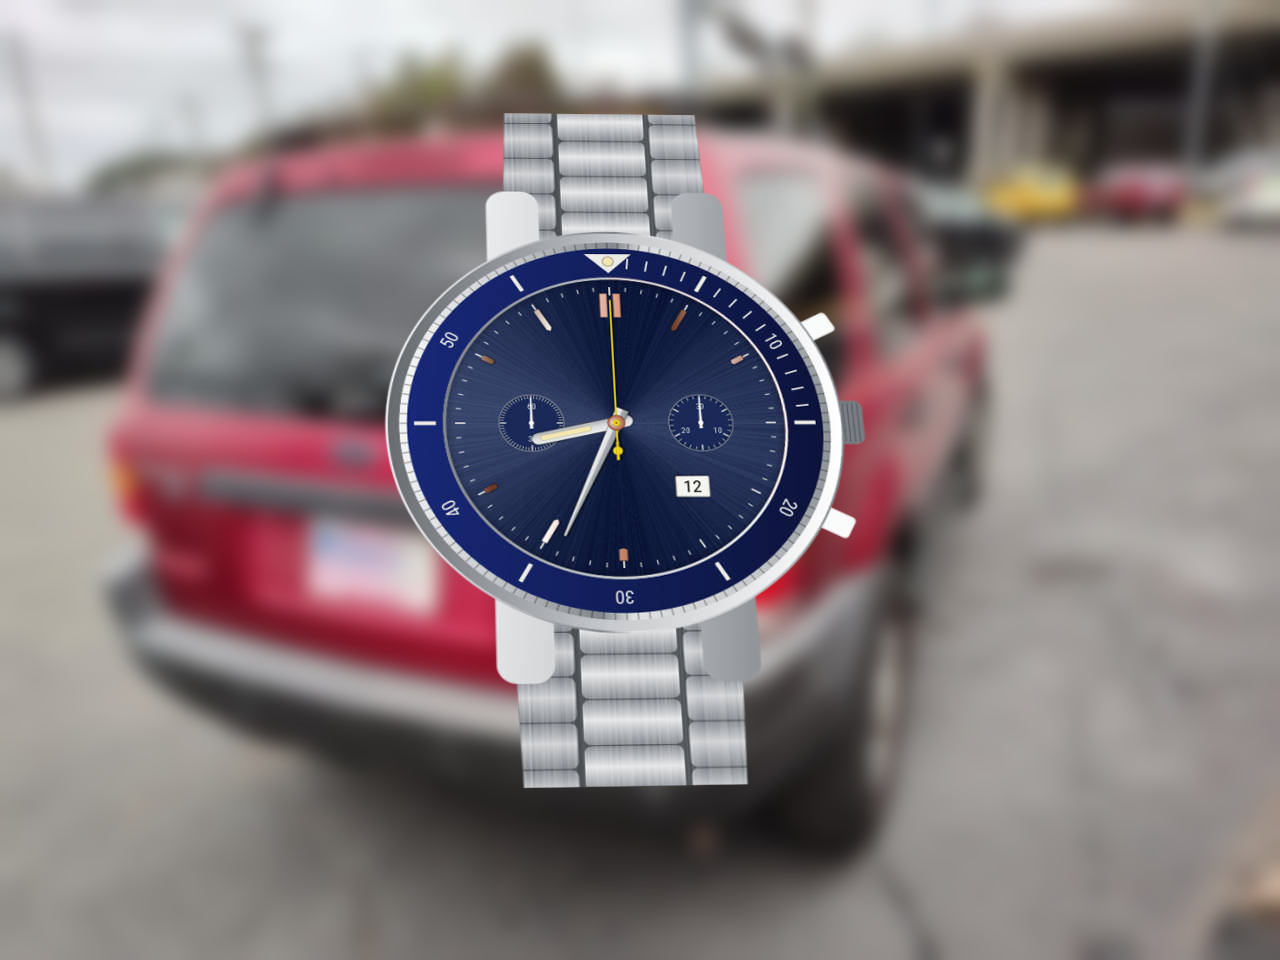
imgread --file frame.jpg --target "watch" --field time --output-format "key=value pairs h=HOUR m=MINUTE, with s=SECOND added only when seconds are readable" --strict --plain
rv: h=8 m=34
